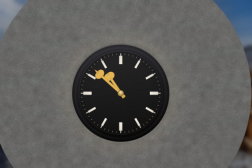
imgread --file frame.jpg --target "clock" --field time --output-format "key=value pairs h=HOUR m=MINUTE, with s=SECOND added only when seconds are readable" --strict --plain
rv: h=10 m=52
